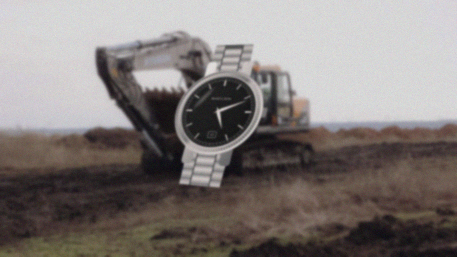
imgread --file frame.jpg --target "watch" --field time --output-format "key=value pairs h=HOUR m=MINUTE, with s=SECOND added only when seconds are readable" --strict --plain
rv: h=5 m=11
